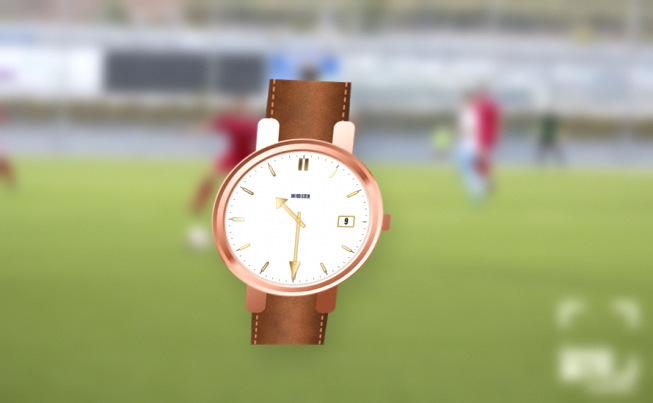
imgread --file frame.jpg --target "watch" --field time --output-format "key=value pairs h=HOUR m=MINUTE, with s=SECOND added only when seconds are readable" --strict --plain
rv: h=10 m=30
